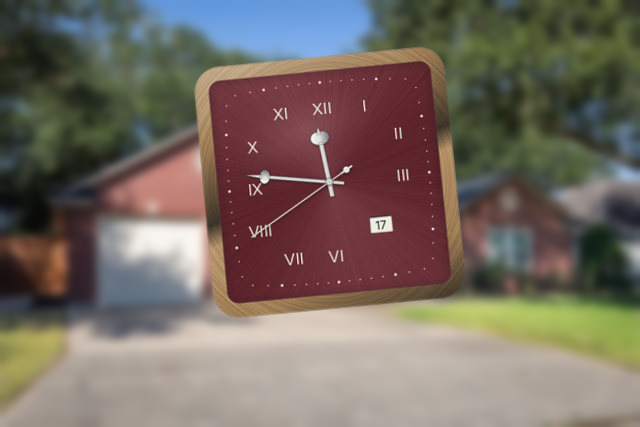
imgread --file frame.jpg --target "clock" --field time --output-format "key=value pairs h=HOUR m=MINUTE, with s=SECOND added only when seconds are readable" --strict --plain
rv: h=11 m=46 s=40
